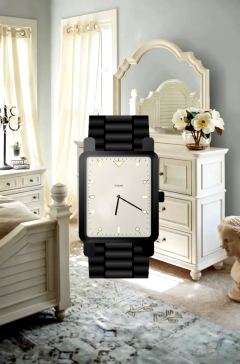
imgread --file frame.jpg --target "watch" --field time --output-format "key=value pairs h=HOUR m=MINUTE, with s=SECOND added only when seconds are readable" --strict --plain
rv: h=6 m=20
